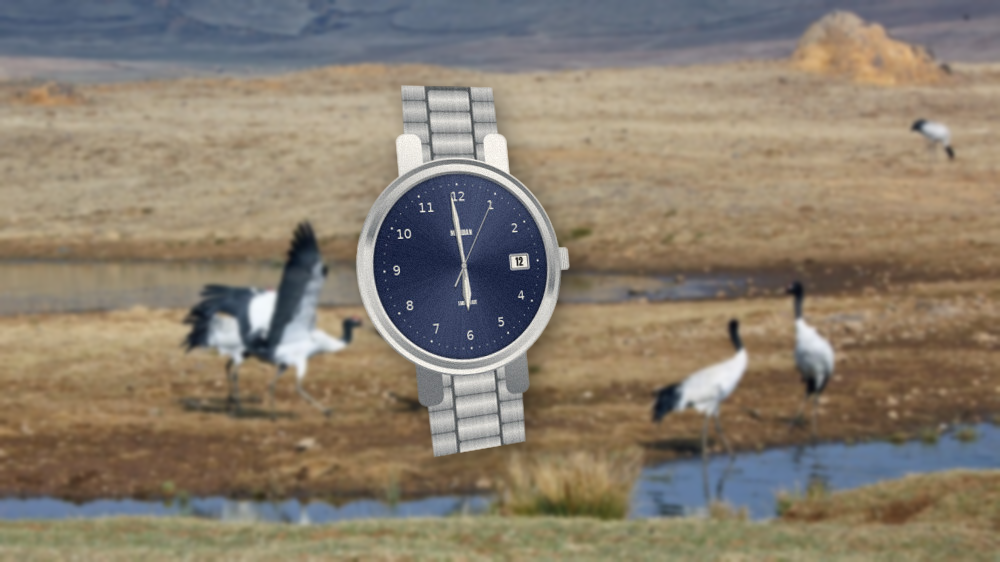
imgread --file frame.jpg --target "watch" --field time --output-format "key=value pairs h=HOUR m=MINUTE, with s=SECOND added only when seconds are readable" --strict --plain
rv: h=5 m=59 s=5
